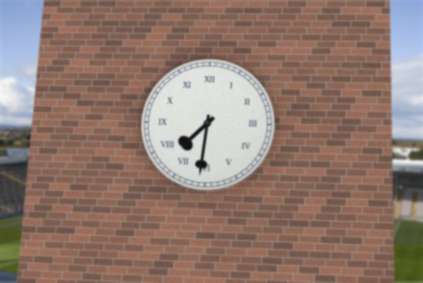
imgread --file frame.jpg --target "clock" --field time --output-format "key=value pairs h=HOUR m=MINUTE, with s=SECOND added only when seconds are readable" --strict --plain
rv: h=7 m=31
